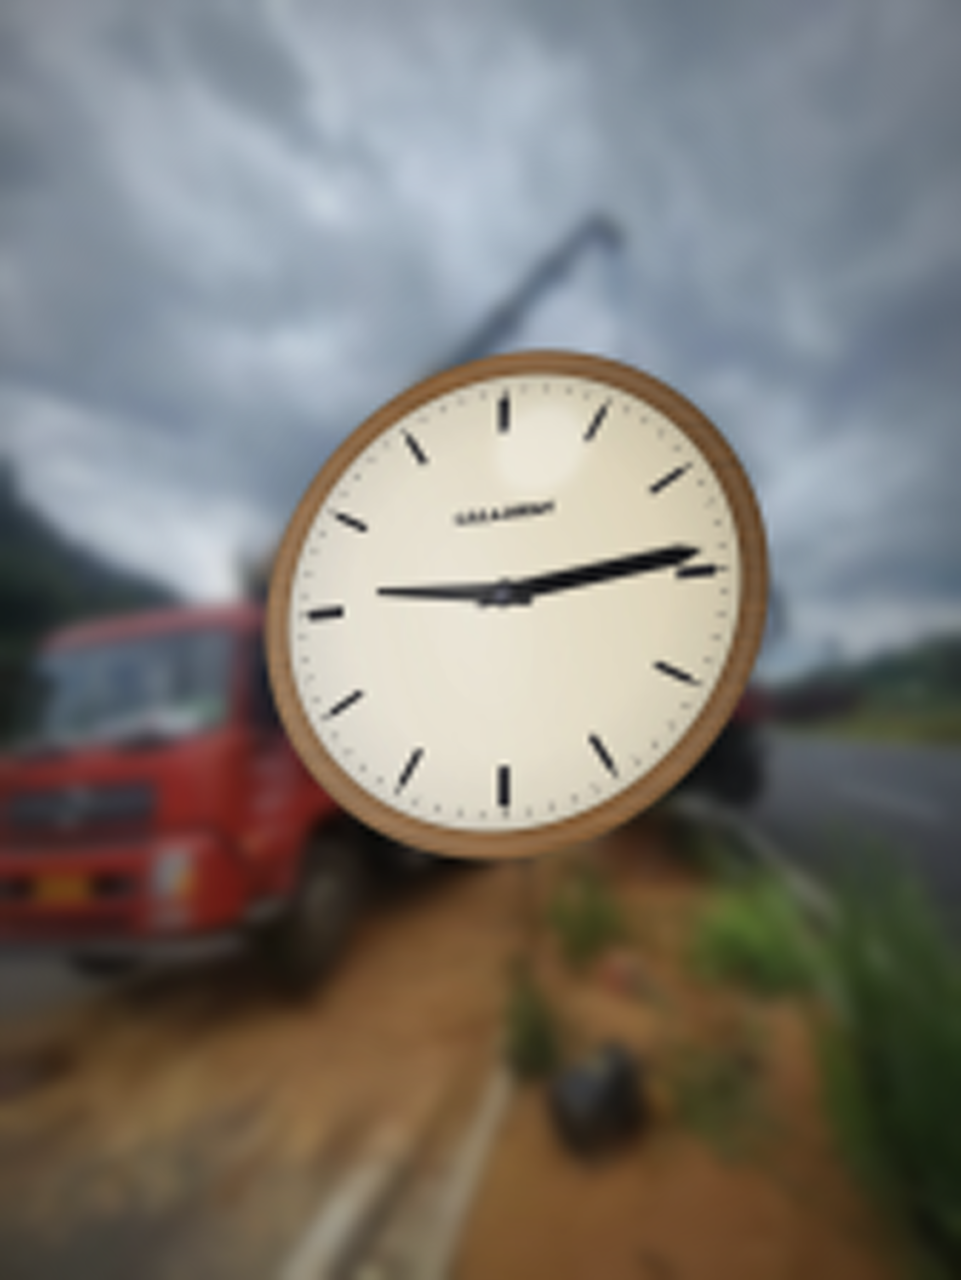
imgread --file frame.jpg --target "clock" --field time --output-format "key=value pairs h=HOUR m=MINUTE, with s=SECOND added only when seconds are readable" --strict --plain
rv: h=9 m=14
